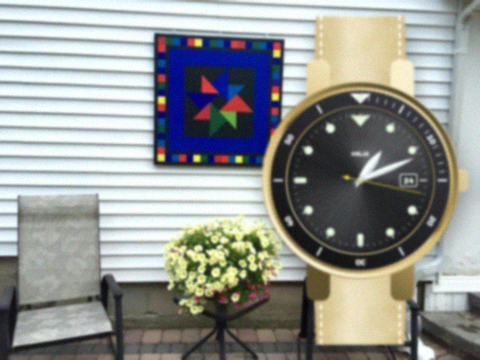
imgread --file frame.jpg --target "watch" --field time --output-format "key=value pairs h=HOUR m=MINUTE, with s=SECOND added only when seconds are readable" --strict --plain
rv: h=1 m=11 s=17
